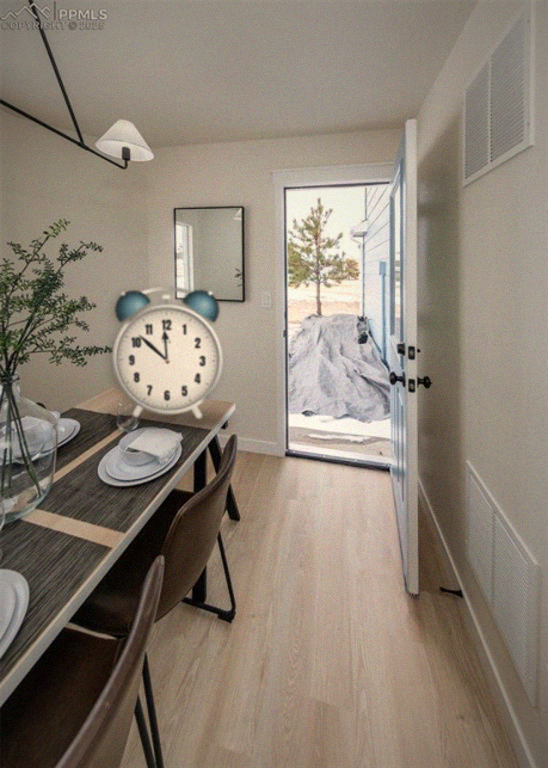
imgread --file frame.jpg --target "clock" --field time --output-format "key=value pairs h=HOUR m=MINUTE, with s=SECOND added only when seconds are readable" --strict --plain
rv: h=11 m=52
